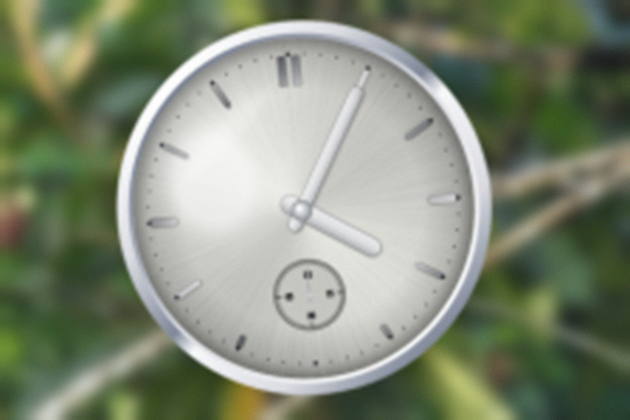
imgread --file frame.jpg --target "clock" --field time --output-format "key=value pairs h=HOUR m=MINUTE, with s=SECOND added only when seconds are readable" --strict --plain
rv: h=4 m=5
